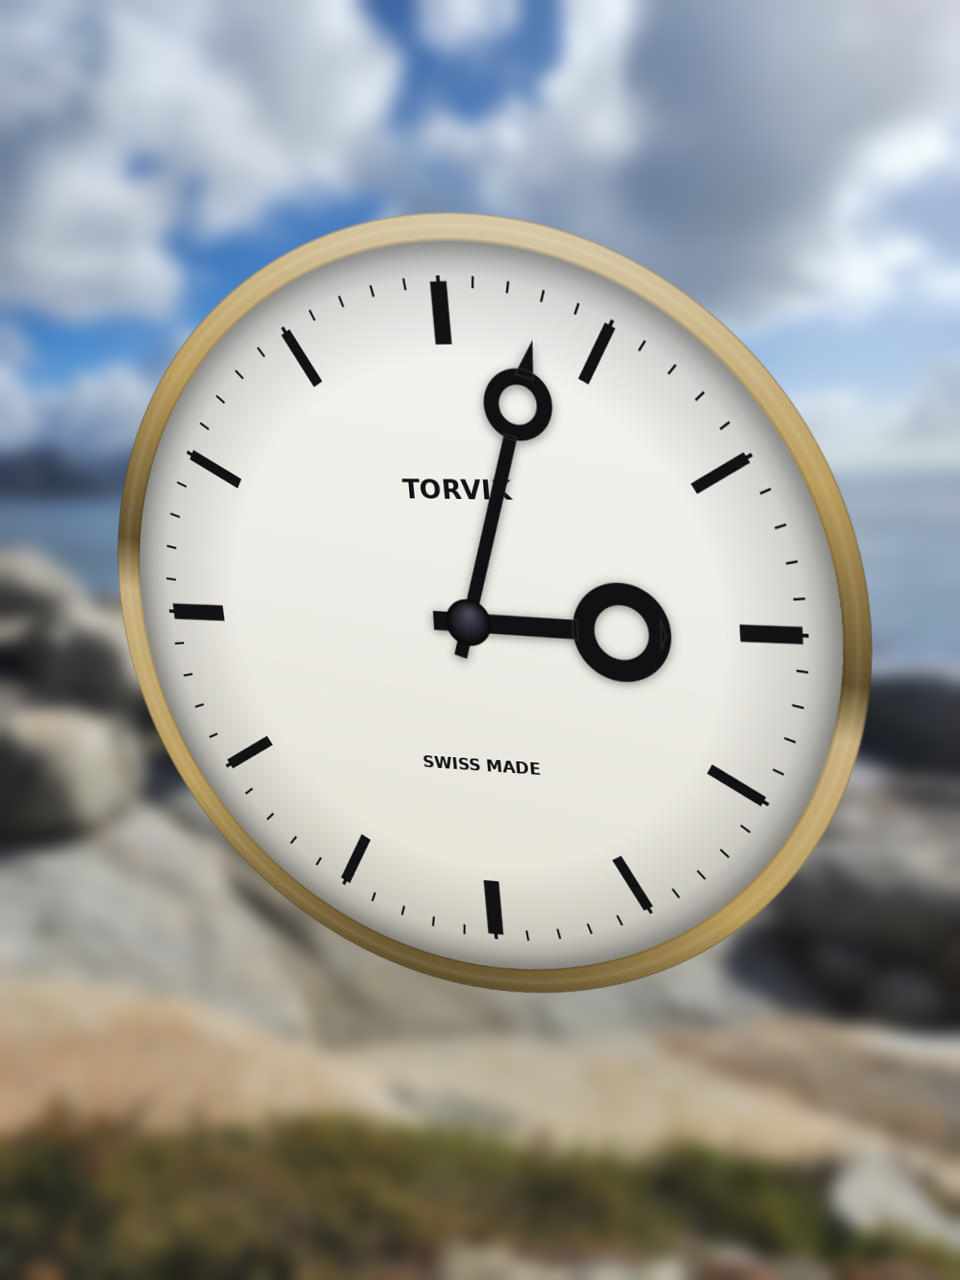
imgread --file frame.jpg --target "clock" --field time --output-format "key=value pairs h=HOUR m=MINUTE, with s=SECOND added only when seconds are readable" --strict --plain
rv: h=3 m=3
